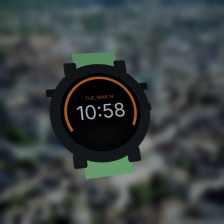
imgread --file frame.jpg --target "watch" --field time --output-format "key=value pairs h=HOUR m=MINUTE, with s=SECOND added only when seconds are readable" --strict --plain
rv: h=10 m=58
